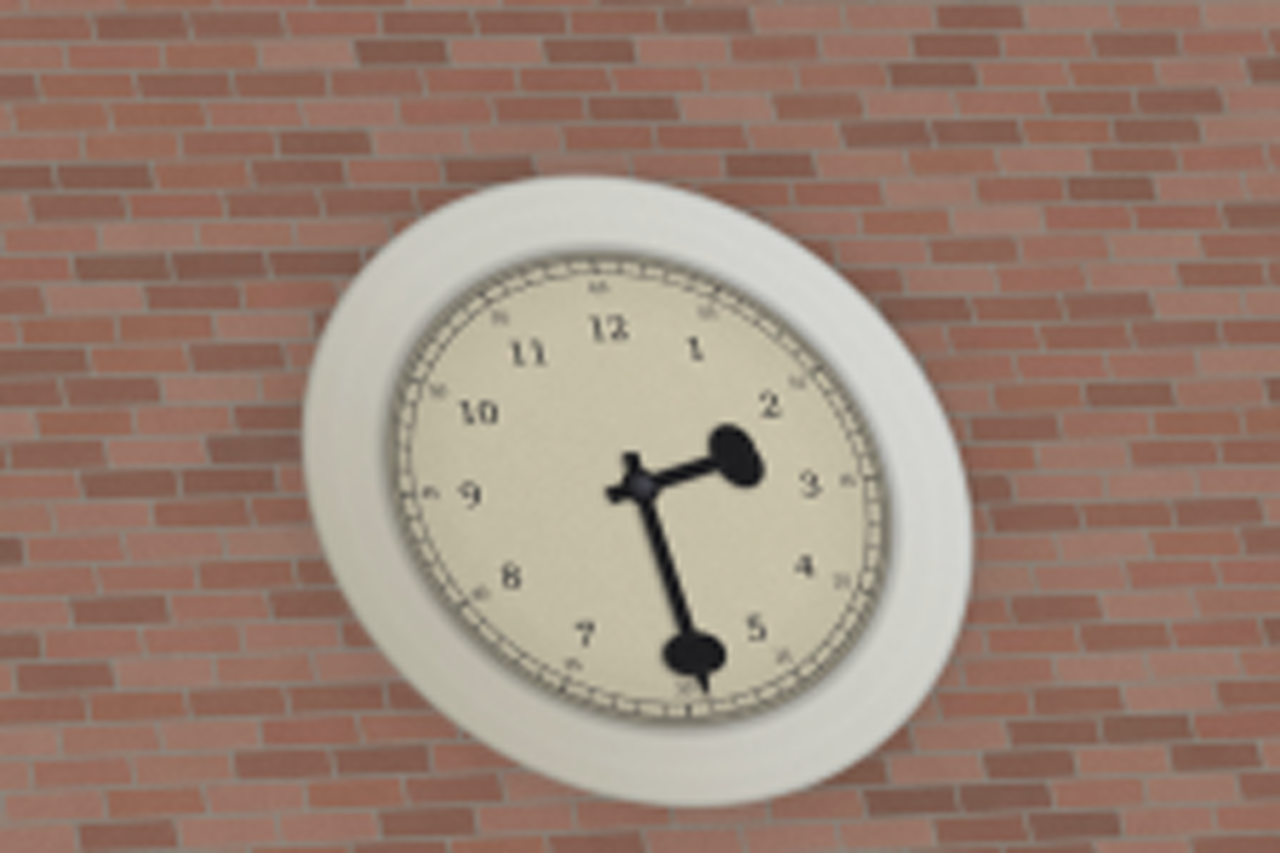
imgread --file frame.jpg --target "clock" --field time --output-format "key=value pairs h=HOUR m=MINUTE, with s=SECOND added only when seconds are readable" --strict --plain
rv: h=2 m=29
